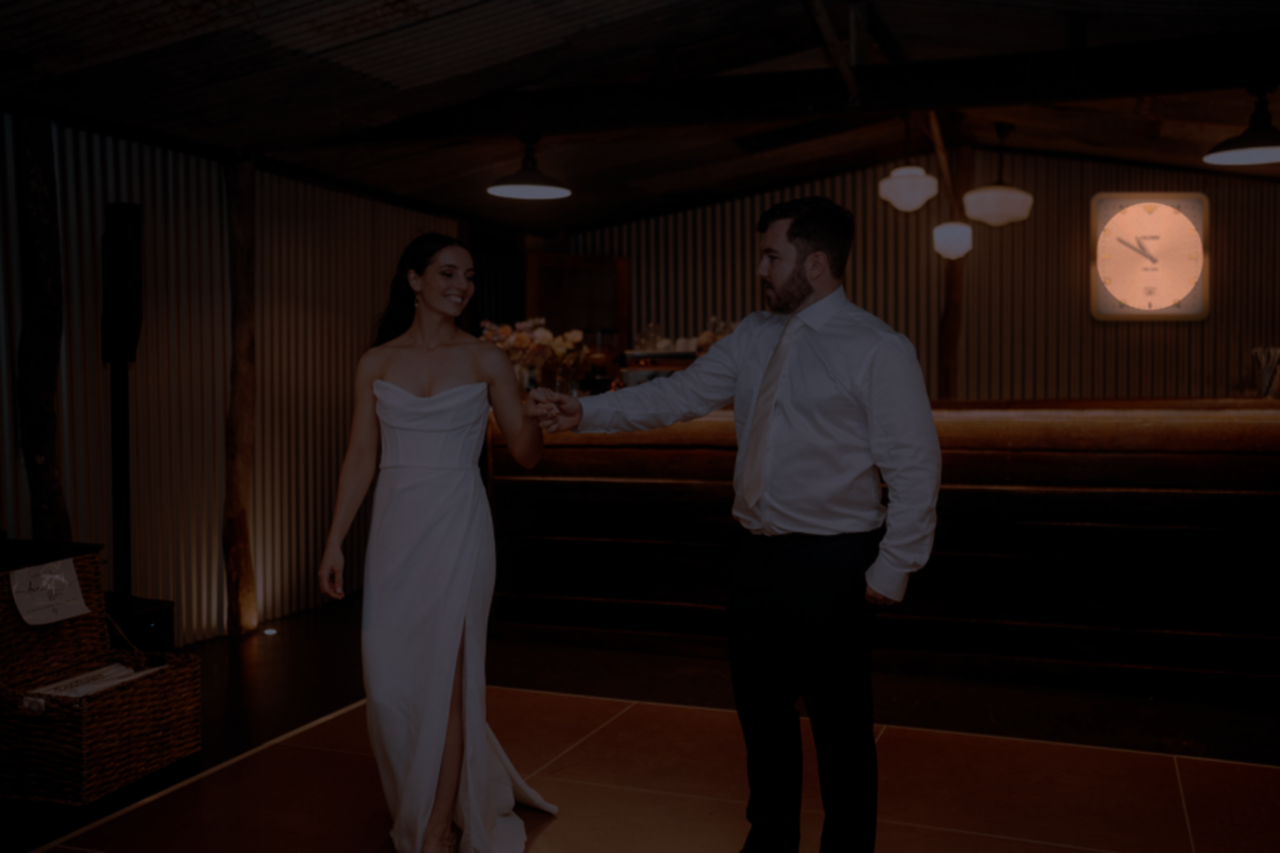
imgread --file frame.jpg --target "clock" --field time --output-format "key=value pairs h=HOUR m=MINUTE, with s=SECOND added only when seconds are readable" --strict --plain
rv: h=10 m=50
